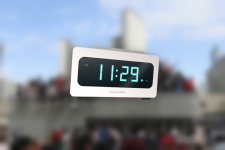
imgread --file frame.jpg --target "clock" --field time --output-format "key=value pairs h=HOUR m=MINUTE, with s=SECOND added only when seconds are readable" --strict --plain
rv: h=11 m=29
